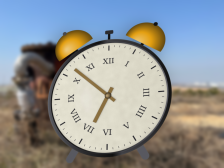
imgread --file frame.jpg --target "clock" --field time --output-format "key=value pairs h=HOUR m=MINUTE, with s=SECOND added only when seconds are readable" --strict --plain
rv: h=6 m=52
